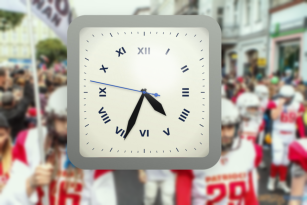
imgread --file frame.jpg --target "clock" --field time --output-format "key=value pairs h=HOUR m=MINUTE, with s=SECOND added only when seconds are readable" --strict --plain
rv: h=4 m=33 s=47
